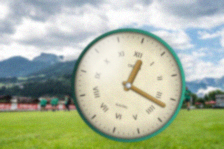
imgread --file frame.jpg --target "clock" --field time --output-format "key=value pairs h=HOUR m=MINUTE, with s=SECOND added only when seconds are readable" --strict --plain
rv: h=12 m=17
